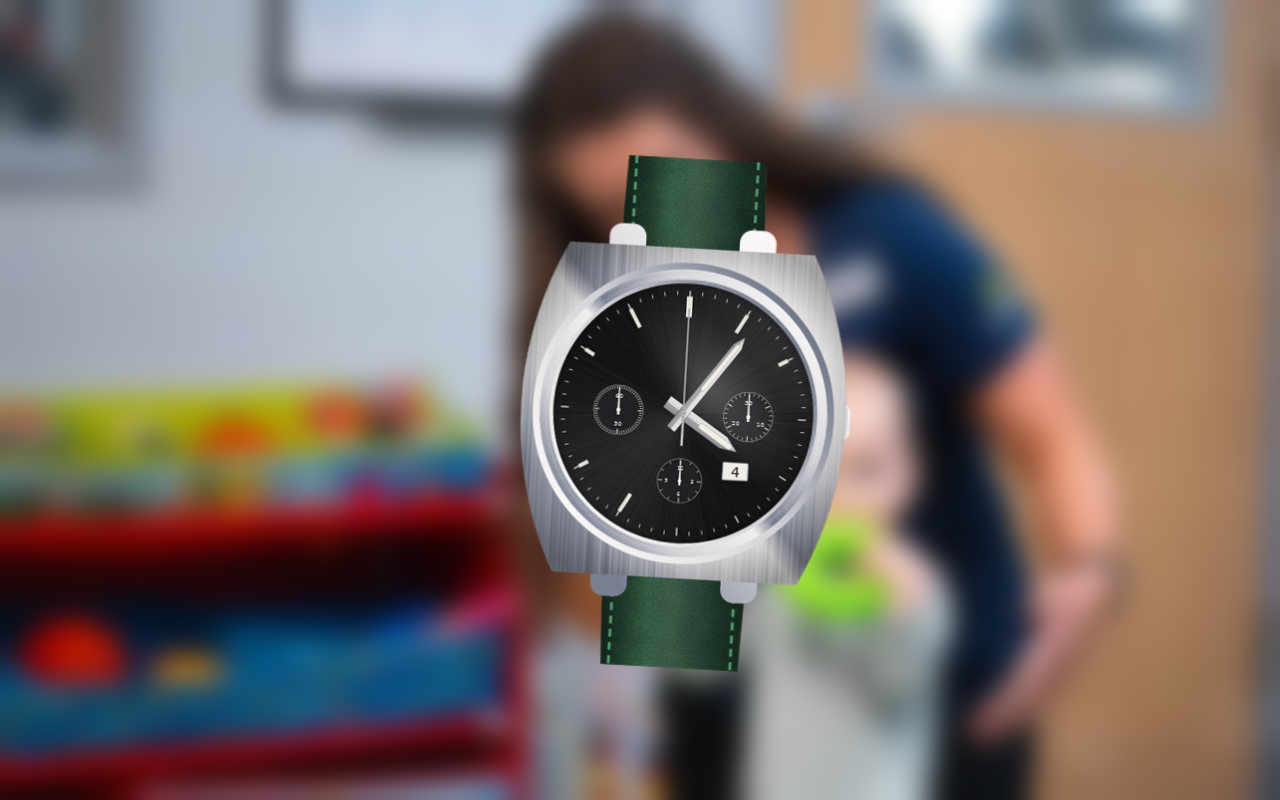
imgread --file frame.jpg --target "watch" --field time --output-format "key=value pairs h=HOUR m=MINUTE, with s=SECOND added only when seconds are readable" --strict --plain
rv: h=4 m=6
